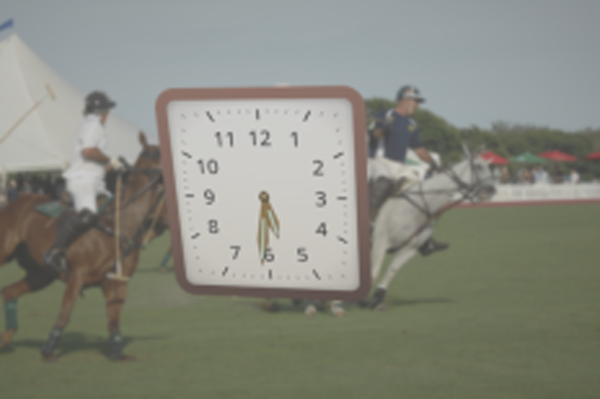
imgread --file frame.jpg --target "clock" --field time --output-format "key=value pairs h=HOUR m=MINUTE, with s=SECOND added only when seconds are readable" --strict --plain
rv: h=5 m=31
